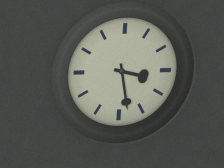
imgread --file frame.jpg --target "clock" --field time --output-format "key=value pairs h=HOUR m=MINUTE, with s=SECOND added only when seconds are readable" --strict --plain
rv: h=3 m=28
